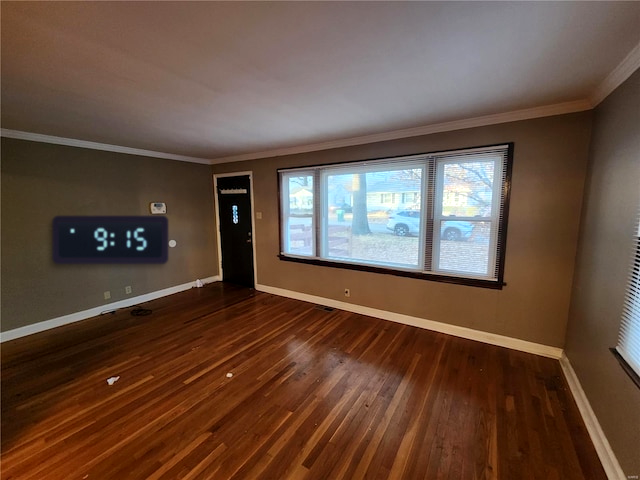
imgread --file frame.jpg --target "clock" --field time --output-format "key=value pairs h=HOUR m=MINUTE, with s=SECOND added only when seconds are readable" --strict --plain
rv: h=9 m=15
